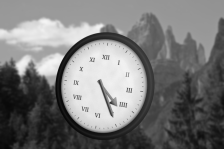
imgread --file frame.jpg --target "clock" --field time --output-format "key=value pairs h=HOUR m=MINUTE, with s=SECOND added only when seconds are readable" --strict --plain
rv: h=4 m=25
